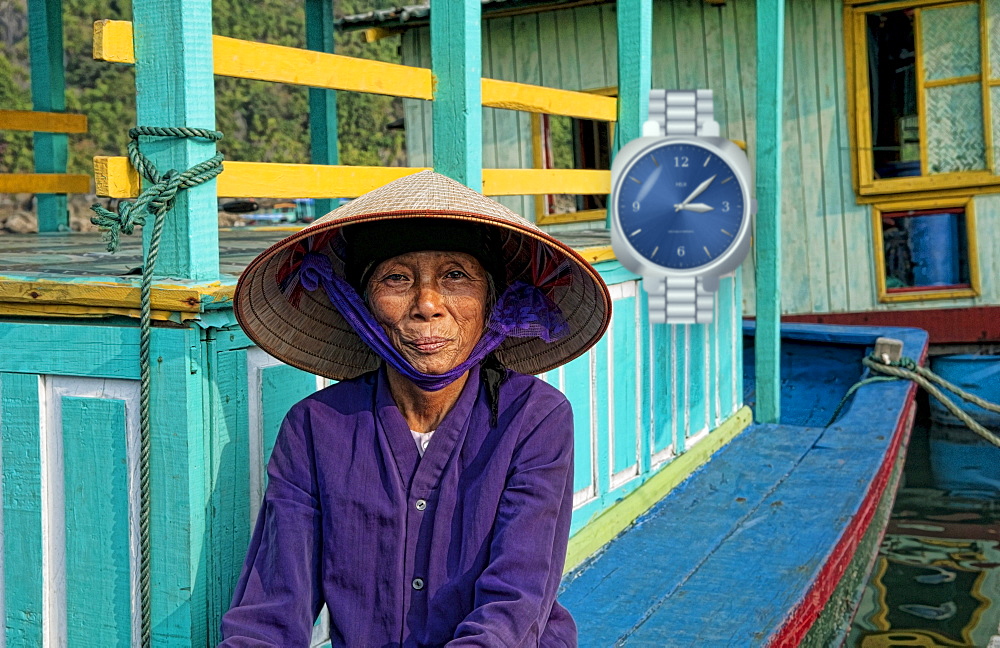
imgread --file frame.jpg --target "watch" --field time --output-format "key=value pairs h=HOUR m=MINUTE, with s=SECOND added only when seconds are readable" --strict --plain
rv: h=3 m=8
